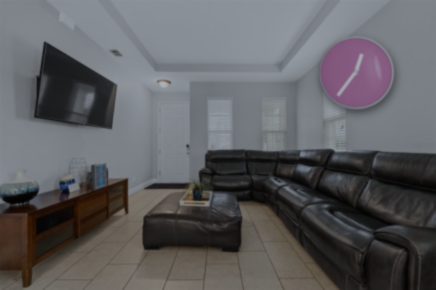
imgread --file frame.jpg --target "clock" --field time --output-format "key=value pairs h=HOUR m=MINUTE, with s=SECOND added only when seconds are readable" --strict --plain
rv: h=12 m=36
